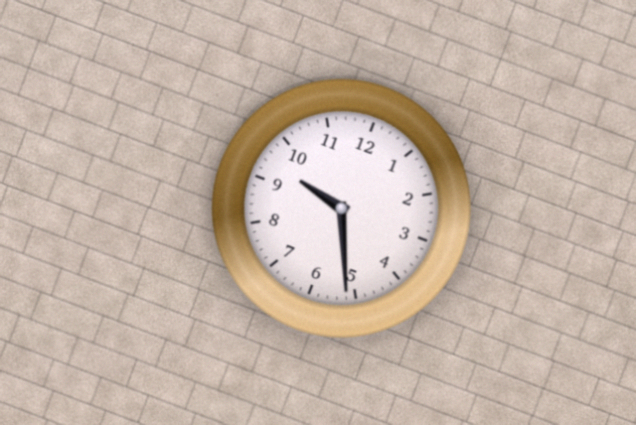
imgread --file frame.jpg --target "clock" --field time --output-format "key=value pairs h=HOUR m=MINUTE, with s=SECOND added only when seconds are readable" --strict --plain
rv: h=9 m=26
